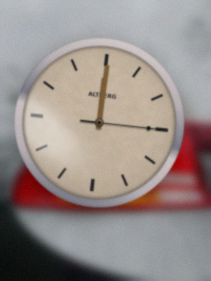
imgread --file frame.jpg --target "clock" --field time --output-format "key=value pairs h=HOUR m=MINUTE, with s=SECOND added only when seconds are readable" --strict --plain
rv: h=12 m=0 s=15
